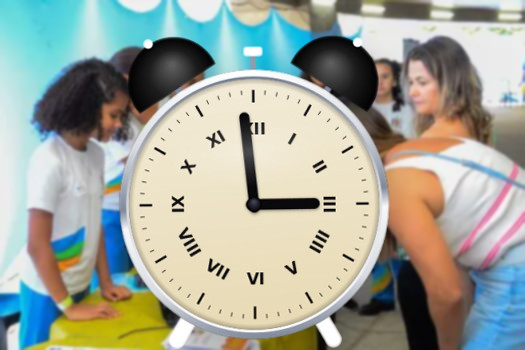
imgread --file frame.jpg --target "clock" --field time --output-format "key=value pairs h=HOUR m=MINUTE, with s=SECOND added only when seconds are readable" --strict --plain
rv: h=2 m=59
